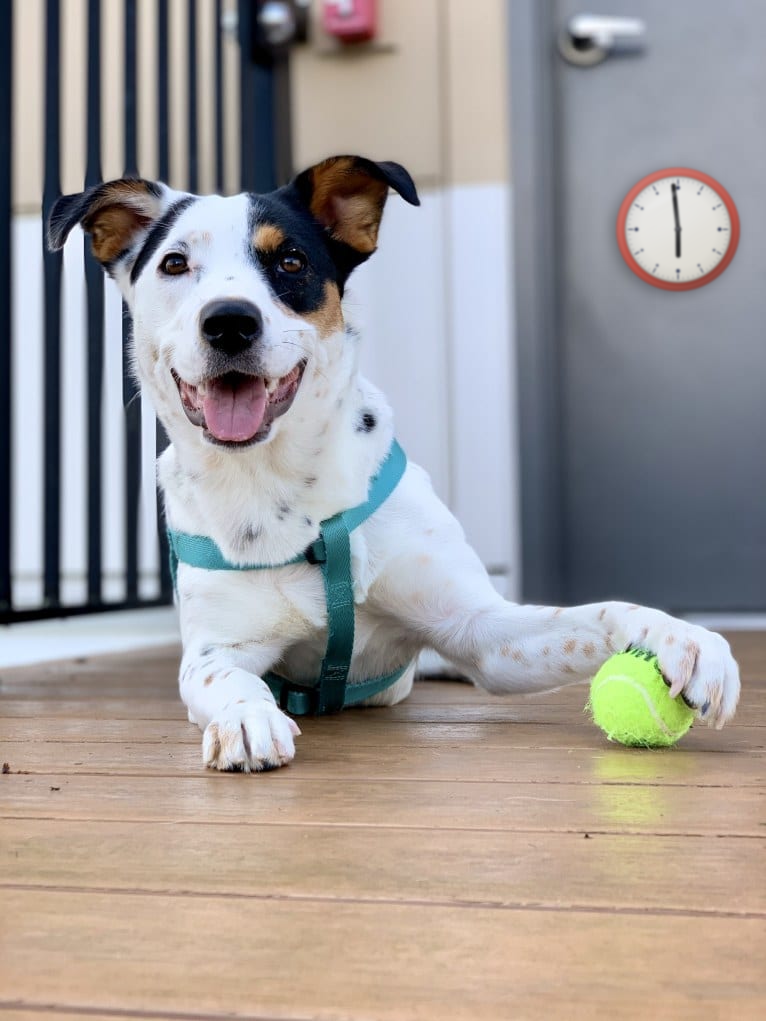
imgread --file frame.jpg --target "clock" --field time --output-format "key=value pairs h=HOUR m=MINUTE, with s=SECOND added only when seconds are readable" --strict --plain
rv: h=5 m=59
